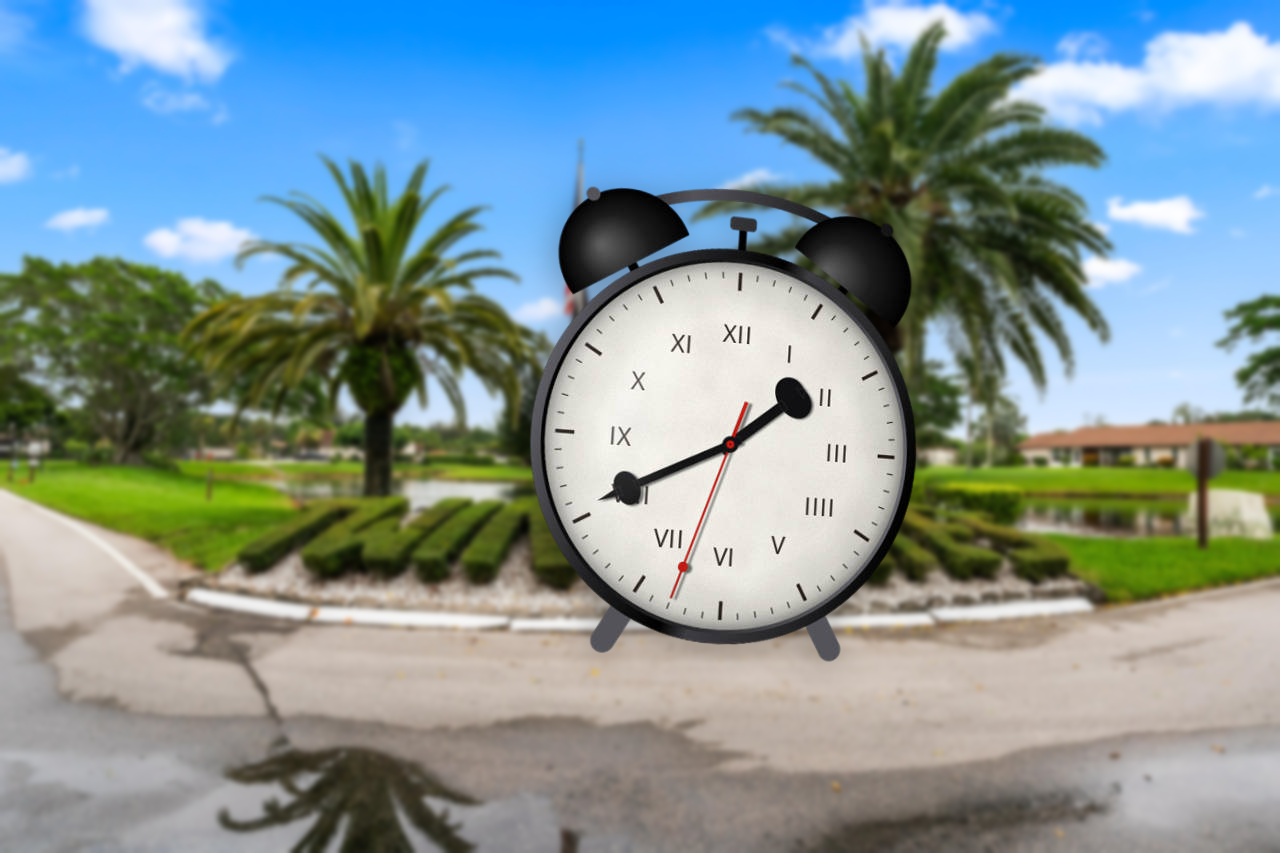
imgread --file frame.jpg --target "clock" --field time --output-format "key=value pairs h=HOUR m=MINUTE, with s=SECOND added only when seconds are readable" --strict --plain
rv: h=1 m=40 s=33
